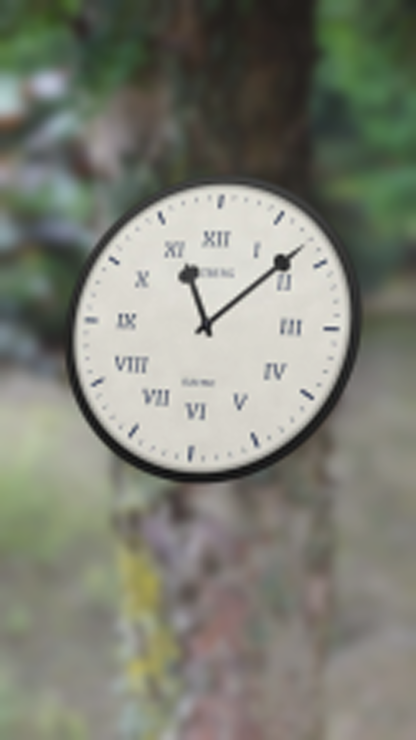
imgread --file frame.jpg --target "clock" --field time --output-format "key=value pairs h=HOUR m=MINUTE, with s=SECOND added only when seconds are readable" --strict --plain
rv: h=11 m=8
